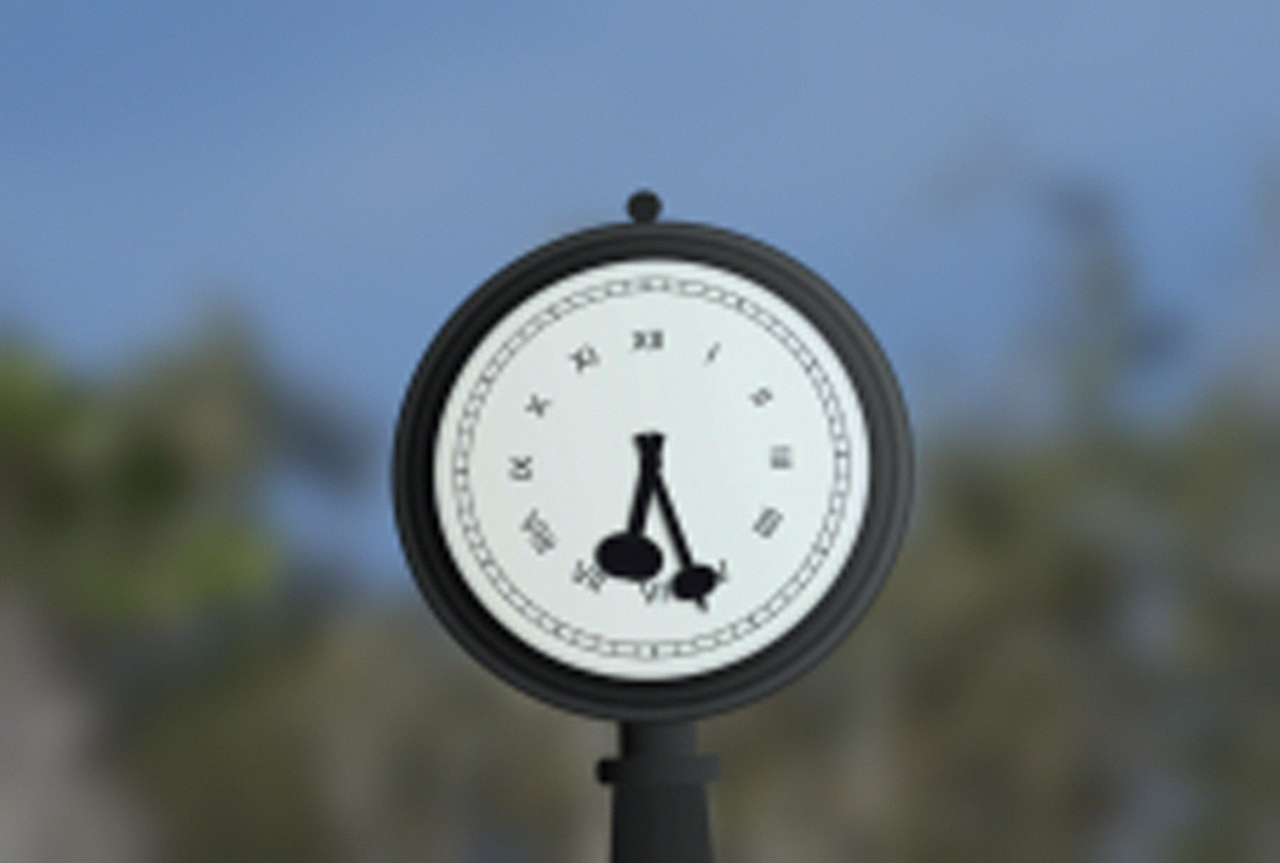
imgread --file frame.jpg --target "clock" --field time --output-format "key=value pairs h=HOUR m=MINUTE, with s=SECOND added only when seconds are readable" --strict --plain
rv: h=6 m=27
